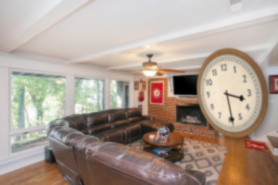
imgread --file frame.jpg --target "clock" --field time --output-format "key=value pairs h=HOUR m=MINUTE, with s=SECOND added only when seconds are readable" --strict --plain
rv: h=3 m=29
